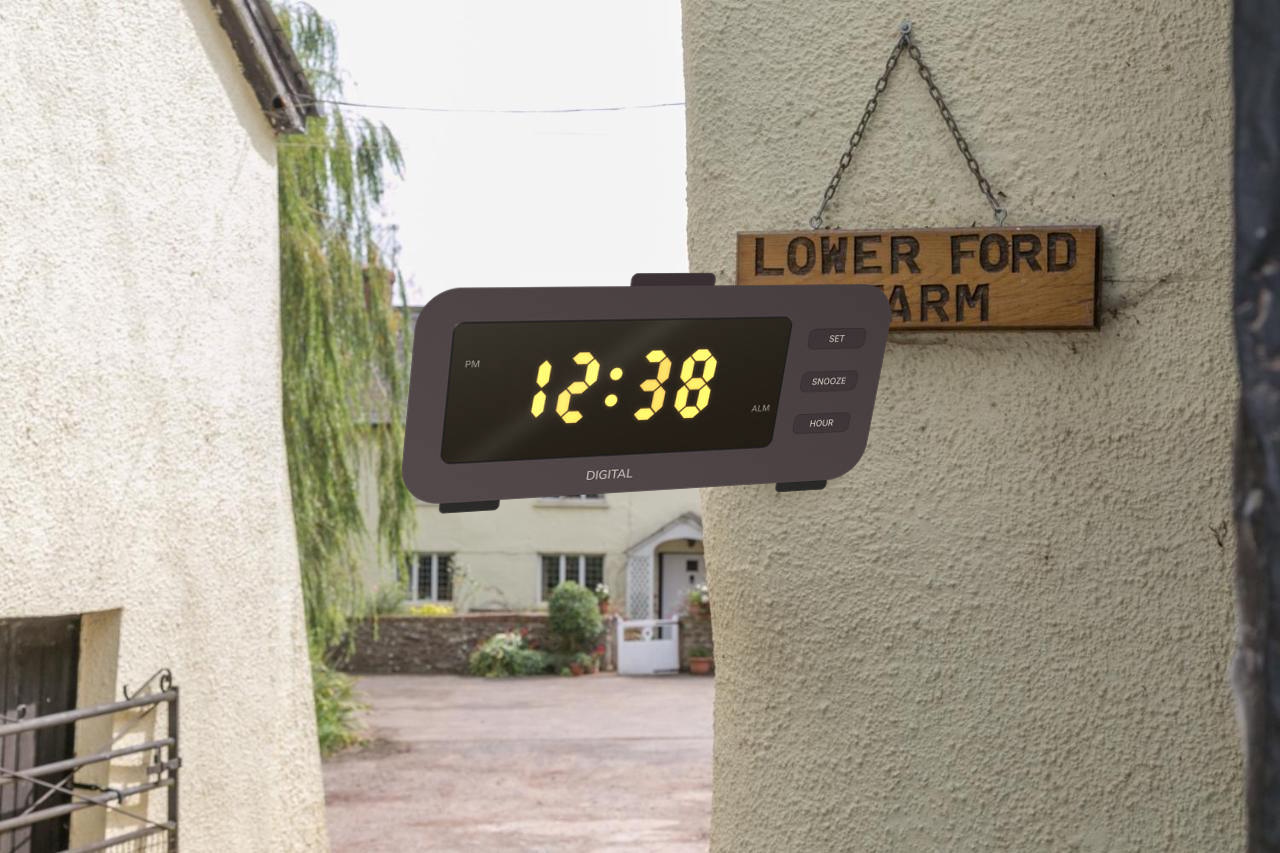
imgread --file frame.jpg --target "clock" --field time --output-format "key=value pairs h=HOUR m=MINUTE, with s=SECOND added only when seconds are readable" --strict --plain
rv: h=12 m=38
